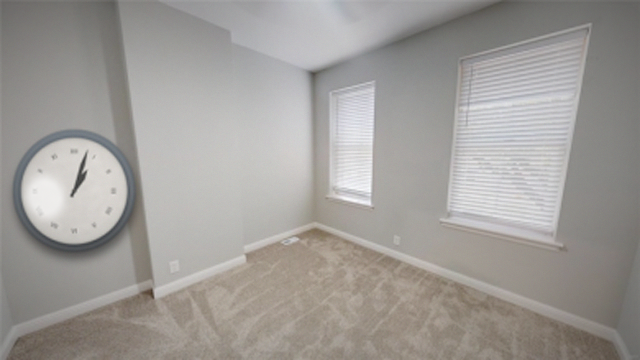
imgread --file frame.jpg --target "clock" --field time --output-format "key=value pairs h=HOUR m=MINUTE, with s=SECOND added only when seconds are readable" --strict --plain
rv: h=1 m=3
